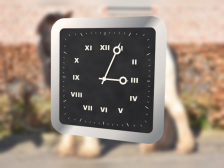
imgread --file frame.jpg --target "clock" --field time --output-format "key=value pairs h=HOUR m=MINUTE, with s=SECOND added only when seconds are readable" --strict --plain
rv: h=3 m=4
